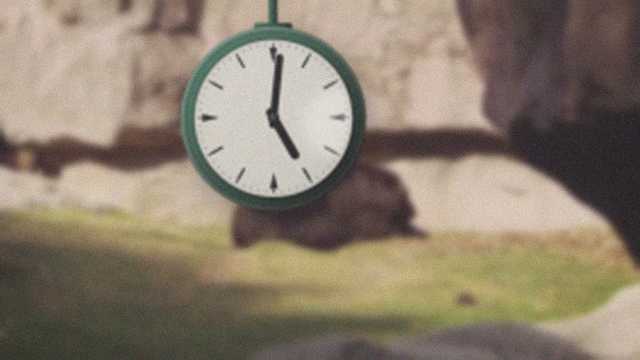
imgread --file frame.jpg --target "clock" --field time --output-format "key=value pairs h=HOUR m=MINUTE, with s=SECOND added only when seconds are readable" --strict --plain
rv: h=5 m=1
